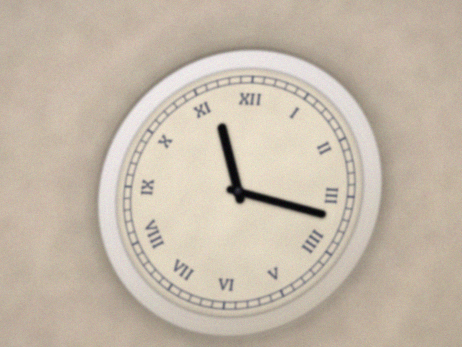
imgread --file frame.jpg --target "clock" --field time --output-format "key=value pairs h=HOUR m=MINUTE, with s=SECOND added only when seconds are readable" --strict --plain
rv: h=11 m=17
